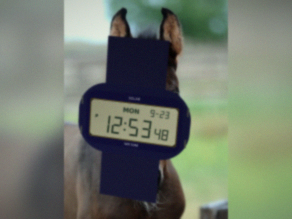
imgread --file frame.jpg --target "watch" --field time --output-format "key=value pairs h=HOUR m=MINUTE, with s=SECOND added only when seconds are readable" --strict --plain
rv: h=12 m=53 s=48
